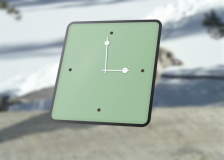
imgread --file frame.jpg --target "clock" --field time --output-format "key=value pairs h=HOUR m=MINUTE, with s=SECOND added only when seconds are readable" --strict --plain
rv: h=2 m=59
